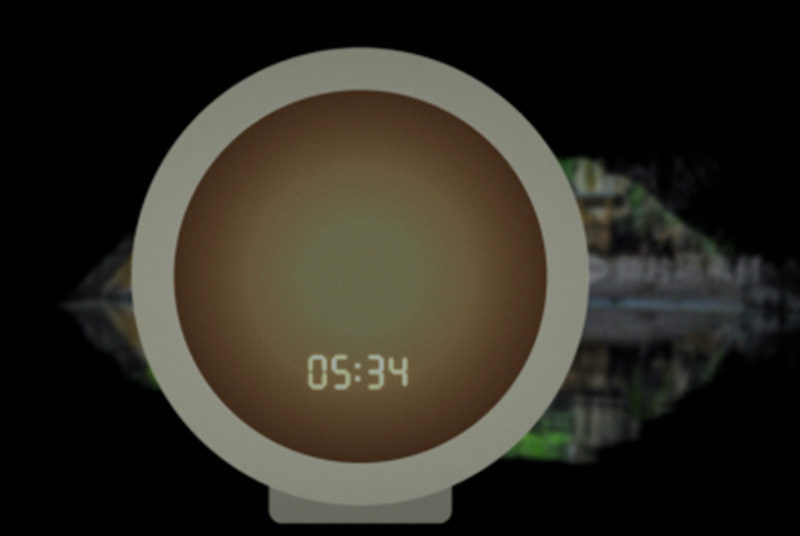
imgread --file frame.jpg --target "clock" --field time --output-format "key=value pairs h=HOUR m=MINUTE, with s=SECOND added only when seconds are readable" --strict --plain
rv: h=5 m=34
